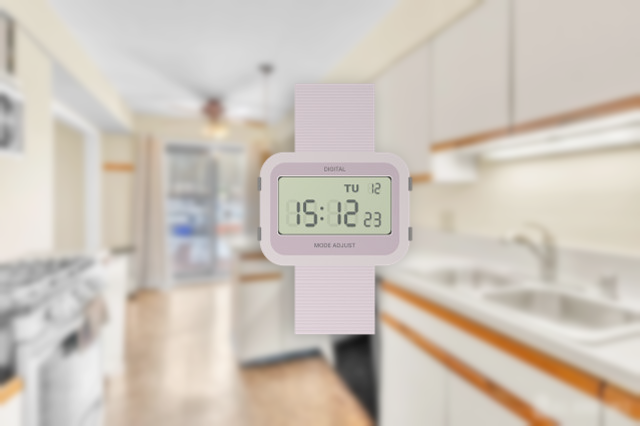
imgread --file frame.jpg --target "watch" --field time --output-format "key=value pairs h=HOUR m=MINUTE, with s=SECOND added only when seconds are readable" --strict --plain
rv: h=15 m=12 s=23
